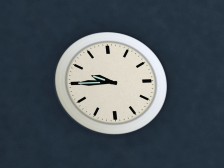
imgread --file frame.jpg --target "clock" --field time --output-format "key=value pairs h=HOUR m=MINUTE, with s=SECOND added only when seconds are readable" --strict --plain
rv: h=9 m=45
